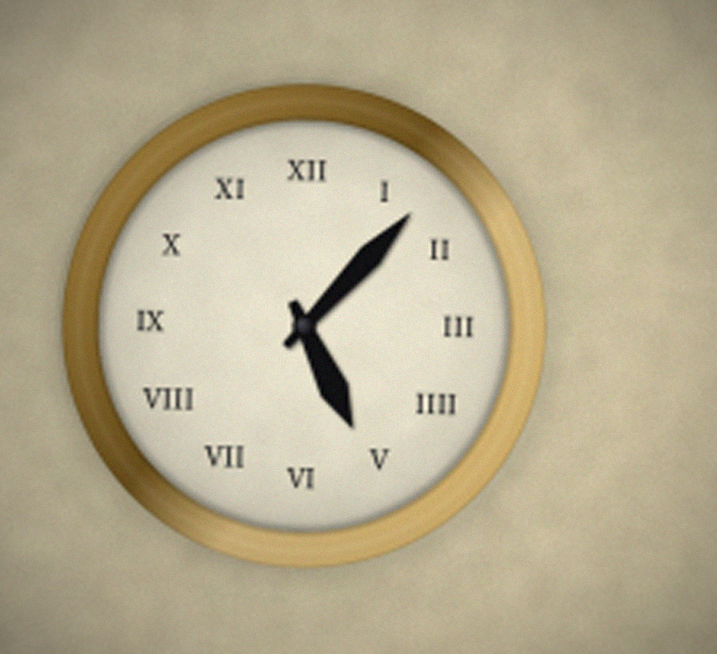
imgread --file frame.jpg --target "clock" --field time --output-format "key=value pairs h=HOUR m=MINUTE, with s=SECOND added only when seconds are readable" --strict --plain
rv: h=5 m=7
